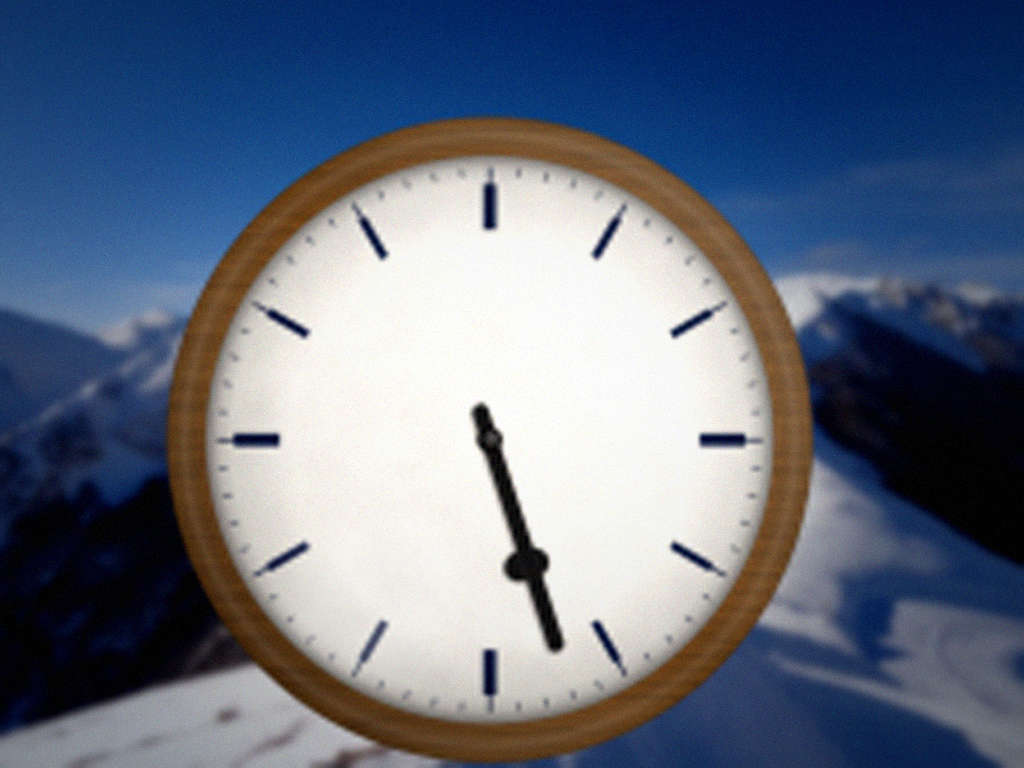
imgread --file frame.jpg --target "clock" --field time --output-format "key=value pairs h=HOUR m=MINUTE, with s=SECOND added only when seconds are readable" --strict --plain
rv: h=5 m=27
